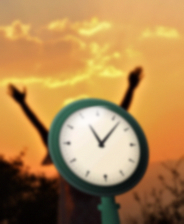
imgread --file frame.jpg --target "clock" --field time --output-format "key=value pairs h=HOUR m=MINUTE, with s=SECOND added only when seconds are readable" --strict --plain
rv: h=11 m=7
